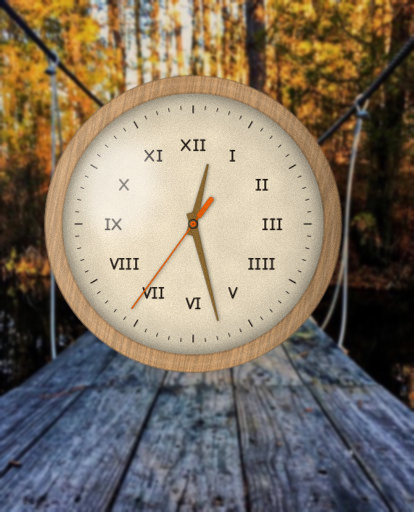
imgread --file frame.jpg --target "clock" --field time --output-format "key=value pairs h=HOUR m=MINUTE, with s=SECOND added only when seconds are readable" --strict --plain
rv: h=12 m=27 s=36
